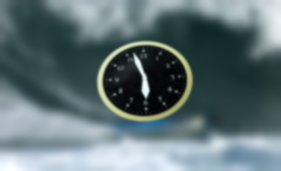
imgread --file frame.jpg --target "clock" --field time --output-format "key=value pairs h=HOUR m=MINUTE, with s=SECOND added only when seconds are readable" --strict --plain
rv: h=5 m=57
